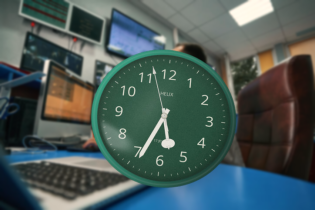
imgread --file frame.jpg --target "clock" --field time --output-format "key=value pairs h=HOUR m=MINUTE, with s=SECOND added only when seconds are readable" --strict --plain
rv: h=5 m=33 s=57
